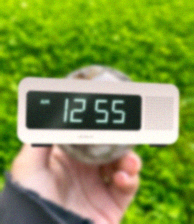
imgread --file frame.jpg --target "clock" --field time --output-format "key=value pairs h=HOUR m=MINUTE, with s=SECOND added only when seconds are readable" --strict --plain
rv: h=12 m=55
